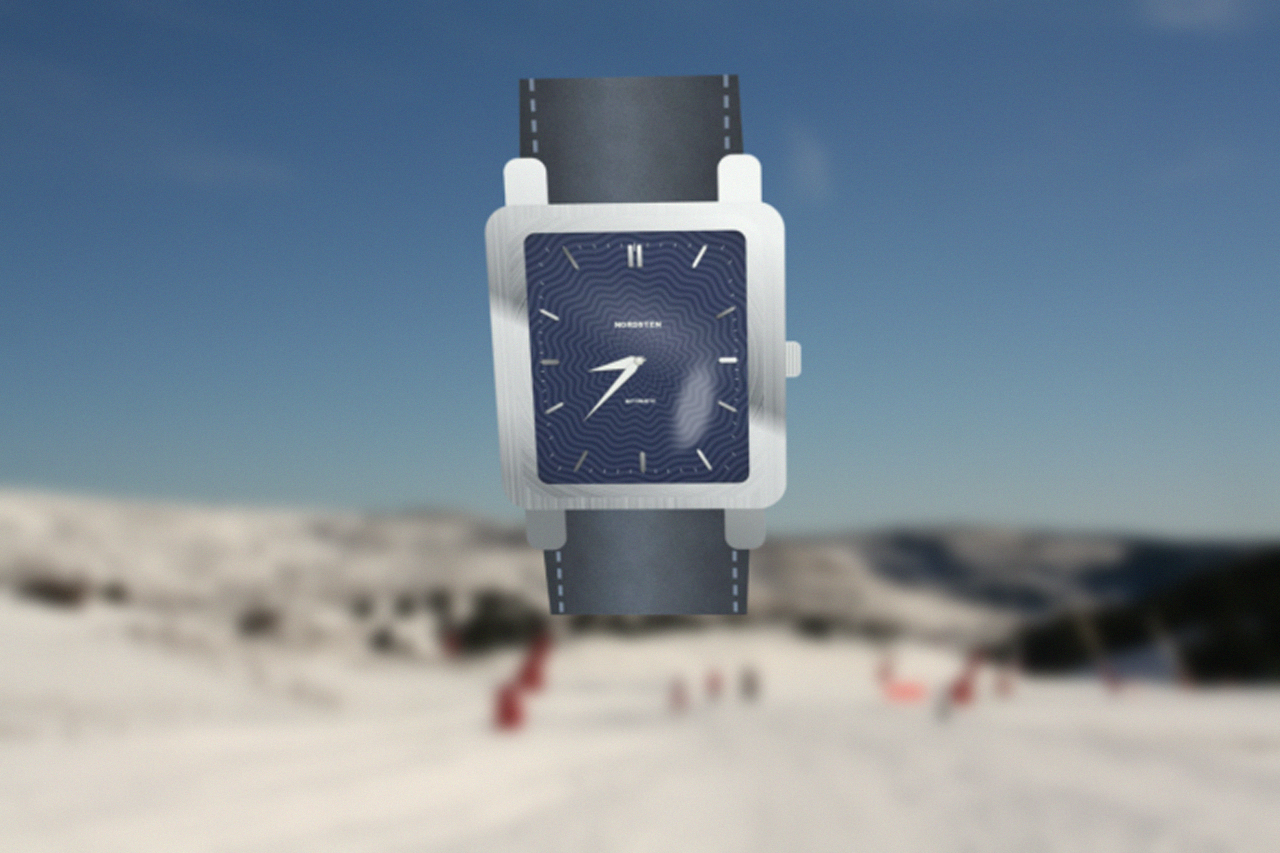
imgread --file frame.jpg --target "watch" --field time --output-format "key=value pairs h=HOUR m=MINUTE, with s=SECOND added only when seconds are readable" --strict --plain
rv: h=8 m=37
